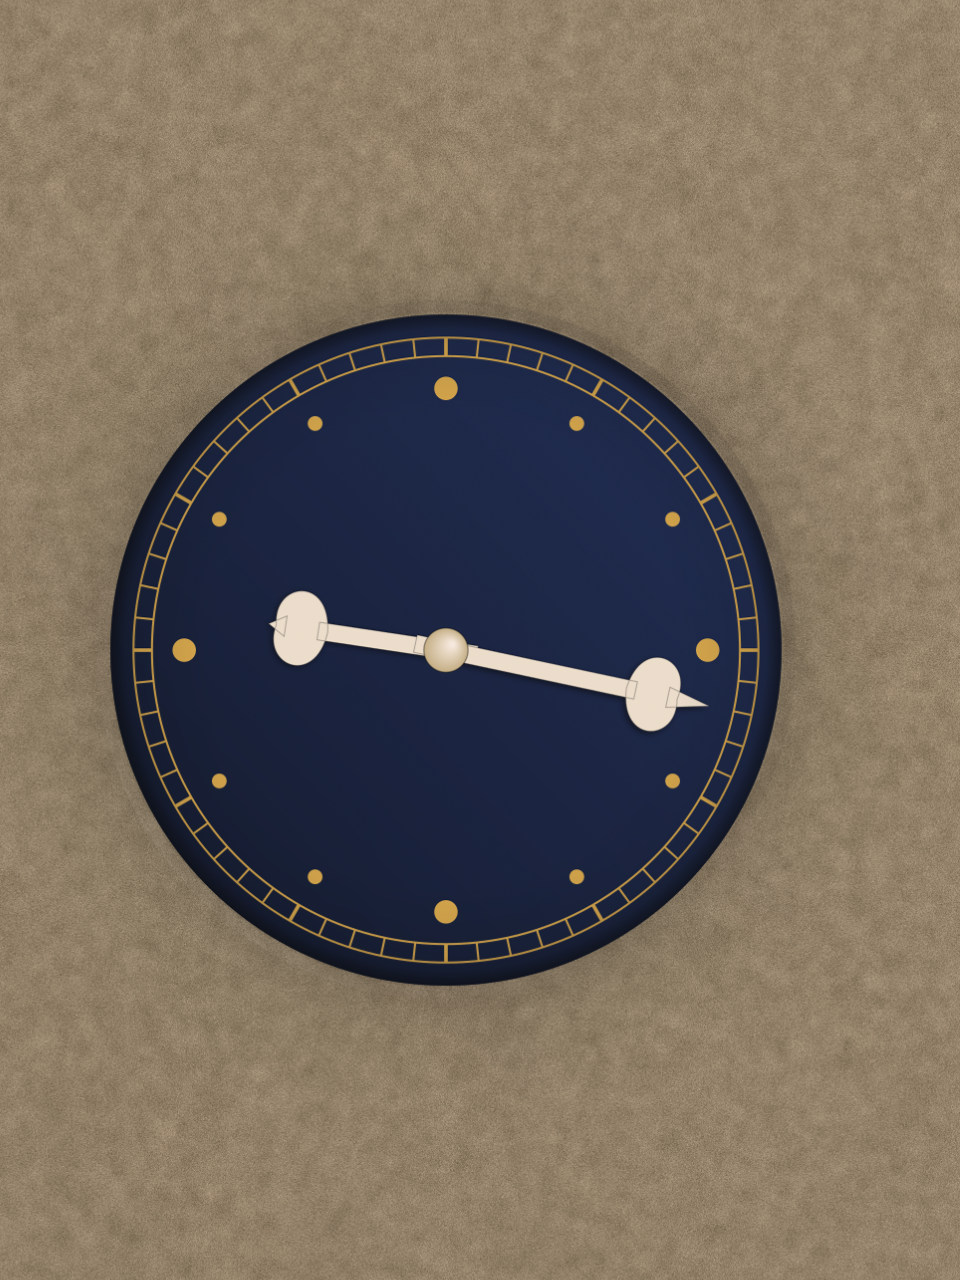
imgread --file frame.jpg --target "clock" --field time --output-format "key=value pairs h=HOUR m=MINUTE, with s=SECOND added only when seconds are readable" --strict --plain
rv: h=9 m=17
